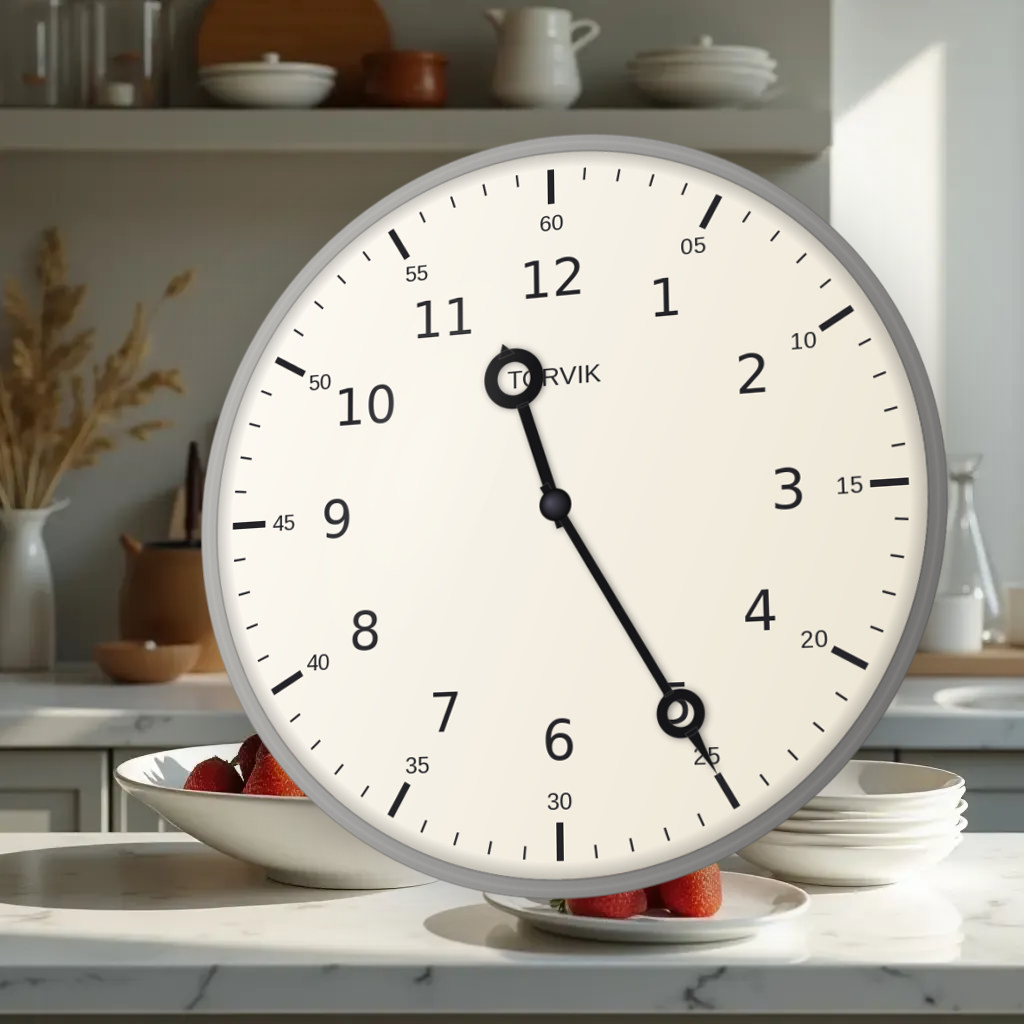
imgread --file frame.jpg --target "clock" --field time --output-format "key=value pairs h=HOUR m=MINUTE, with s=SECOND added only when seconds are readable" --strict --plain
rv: h=11 m=25
